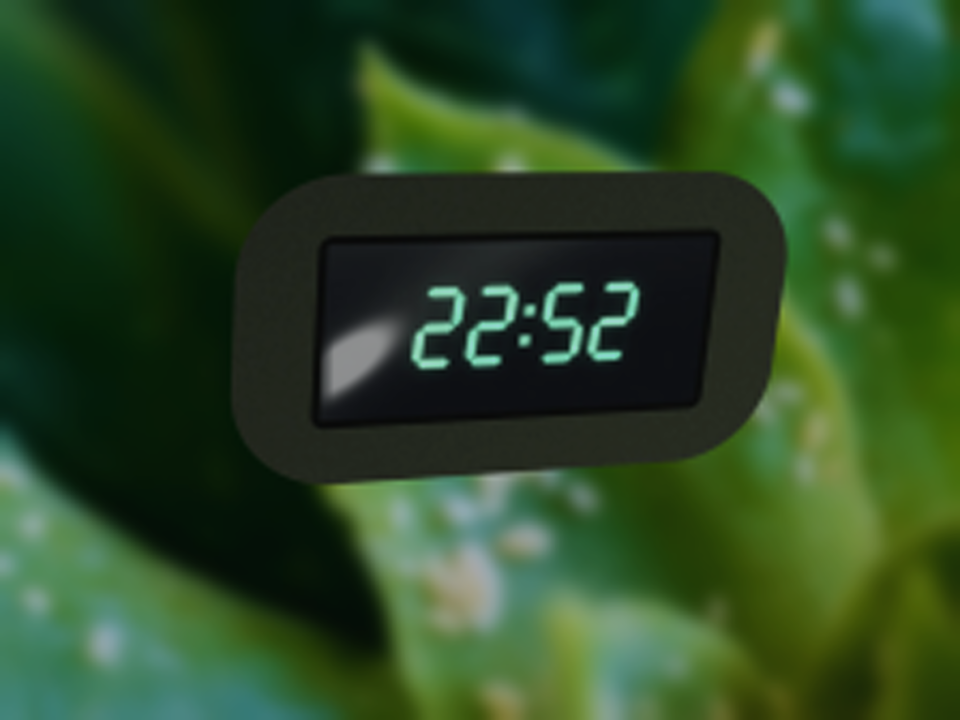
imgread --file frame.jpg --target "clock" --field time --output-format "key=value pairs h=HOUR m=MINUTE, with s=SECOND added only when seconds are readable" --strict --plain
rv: h=22 m=52
